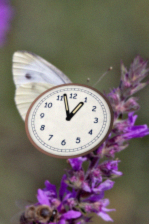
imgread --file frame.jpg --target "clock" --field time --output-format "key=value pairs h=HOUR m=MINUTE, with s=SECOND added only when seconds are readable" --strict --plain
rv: h=12 m=57
